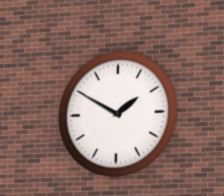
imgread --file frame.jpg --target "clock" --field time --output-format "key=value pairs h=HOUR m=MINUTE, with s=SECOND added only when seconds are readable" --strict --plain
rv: h=1 m=50
